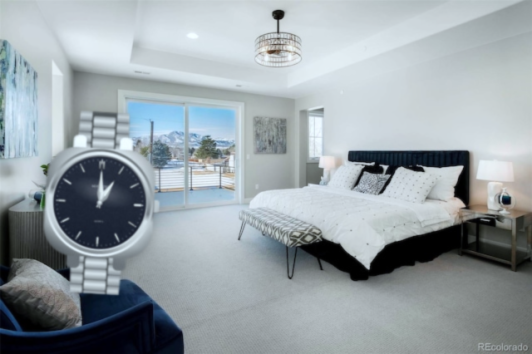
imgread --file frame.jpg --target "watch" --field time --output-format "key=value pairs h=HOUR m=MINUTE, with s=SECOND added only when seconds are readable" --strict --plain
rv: h=1 m=0
